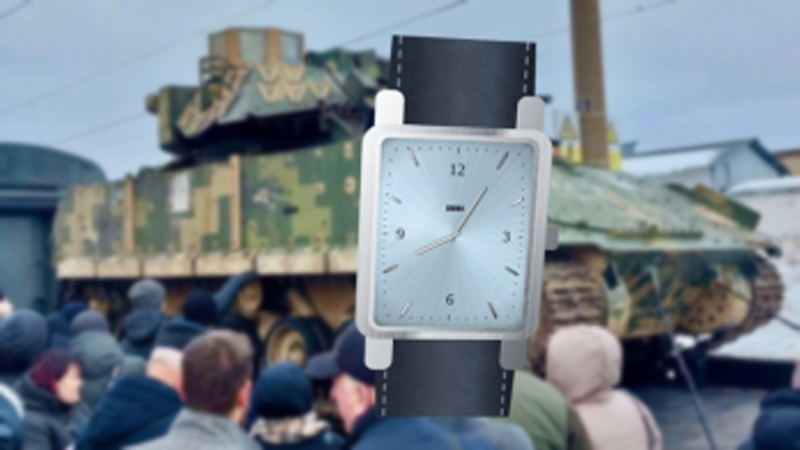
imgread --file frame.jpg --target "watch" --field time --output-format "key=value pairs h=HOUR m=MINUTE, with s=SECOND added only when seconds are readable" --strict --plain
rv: h=8 m=5
